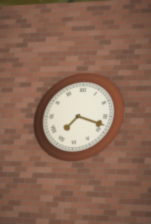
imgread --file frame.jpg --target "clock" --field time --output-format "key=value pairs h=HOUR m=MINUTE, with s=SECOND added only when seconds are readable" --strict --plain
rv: h=7 m=18
